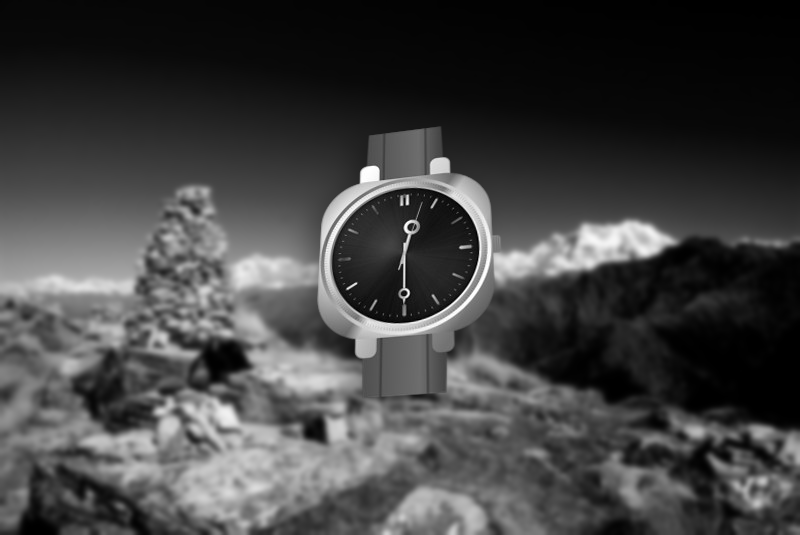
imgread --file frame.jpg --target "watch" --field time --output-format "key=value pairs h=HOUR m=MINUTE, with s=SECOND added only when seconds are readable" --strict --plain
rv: h=12 m=30 s=3
